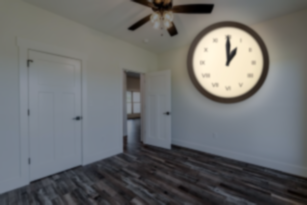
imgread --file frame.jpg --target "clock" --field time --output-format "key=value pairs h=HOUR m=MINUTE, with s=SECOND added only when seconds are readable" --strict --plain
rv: h=1 m=0
